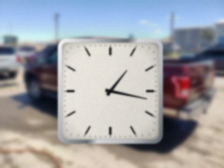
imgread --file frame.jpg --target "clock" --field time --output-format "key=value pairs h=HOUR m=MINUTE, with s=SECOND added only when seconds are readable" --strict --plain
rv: h=1 m=17
